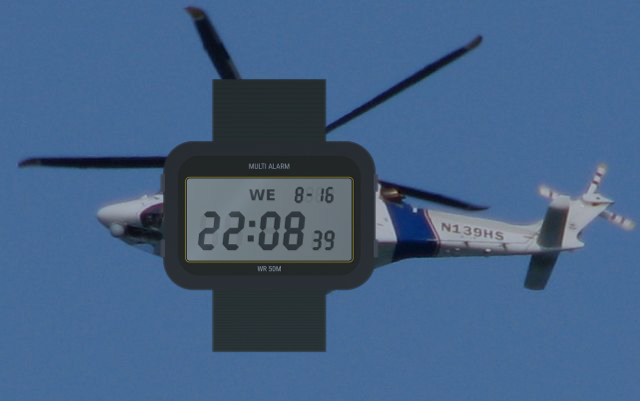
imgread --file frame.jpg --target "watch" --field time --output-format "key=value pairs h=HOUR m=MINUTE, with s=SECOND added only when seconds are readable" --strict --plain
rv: h=22 m=8 s=39
